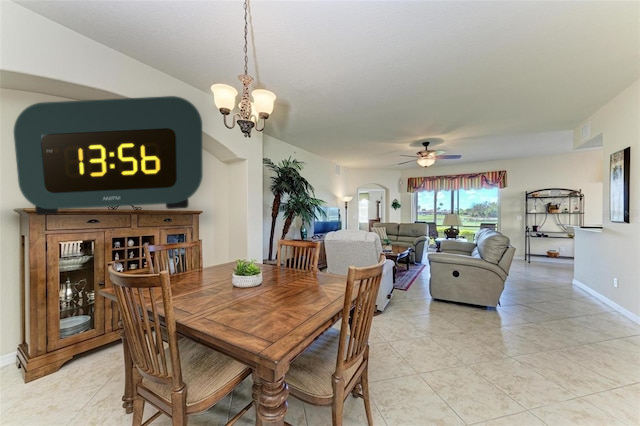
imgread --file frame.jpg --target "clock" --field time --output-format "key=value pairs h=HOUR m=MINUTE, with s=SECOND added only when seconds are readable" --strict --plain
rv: h=13 m=56
